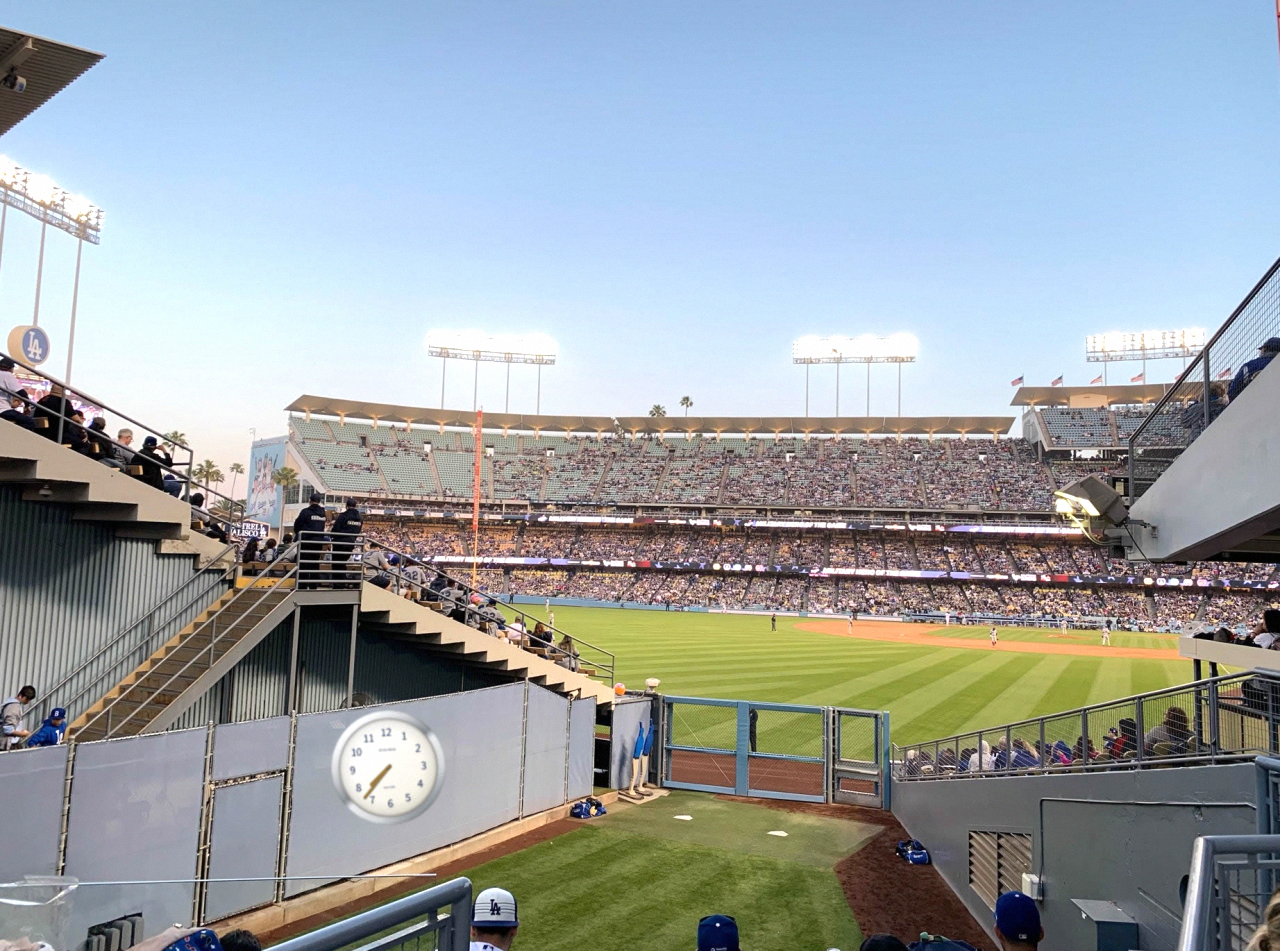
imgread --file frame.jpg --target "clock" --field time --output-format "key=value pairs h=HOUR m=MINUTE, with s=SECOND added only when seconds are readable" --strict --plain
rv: h=7 m=37
